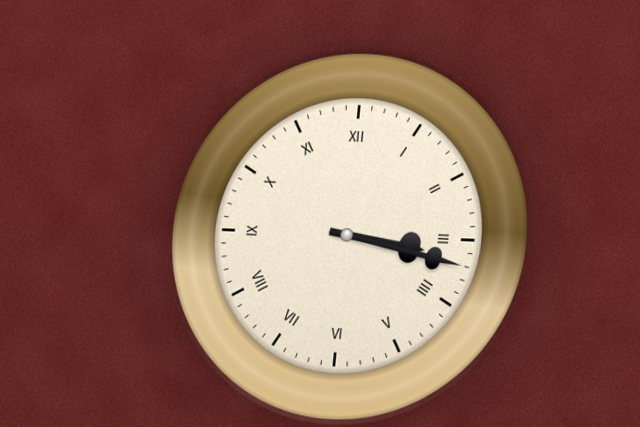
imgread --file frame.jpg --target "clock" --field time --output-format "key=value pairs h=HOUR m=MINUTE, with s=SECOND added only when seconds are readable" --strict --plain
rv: h=3 m=17
